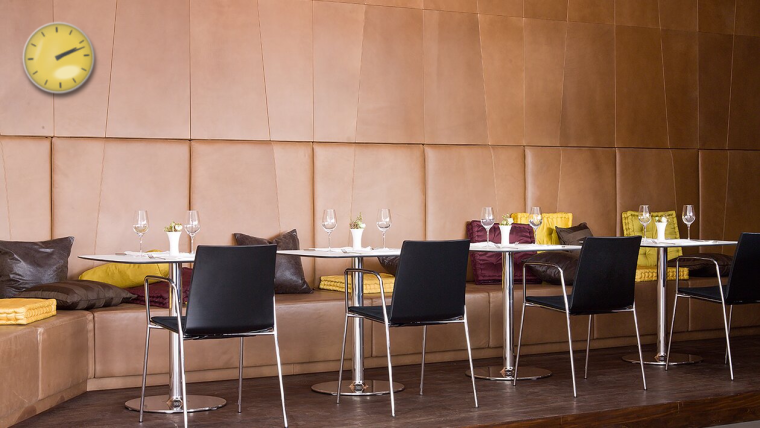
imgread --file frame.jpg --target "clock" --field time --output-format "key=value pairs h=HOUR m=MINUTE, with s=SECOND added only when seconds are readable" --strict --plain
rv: h=2 m=12
